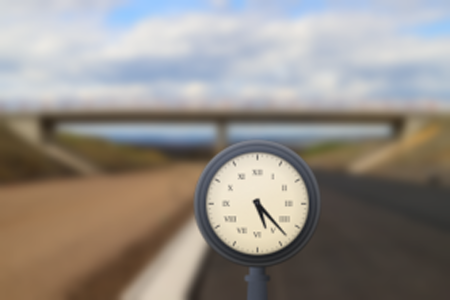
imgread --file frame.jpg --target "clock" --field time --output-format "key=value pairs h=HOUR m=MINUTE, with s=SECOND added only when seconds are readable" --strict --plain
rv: h=5 m=23
